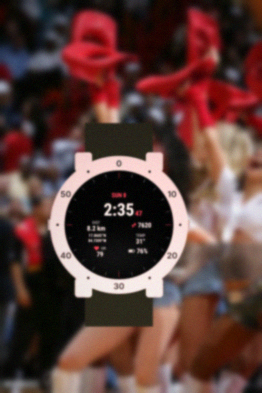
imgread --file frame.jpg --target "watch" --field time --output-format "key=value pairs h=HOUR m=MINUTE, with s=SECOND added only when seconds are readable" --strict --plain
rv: h=2 m=35
